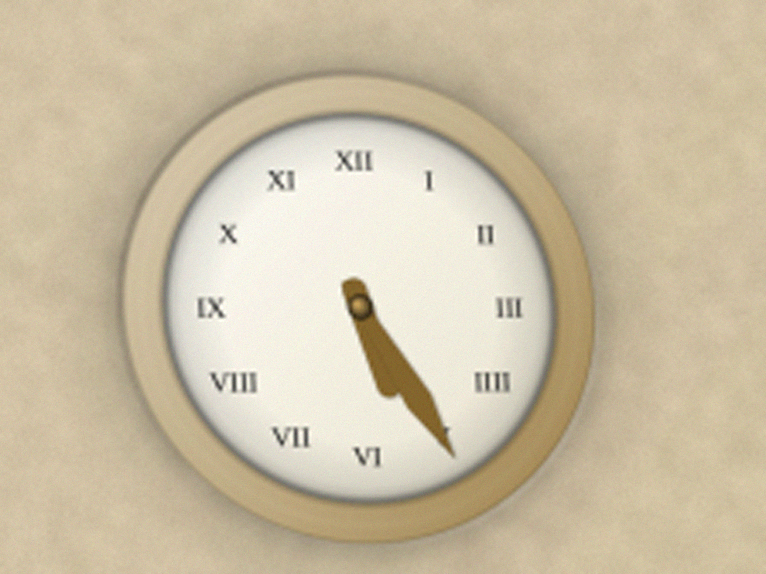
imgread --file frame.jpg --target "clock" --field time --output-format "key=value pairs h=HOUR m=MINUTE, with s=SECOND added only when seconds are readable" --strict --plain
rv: h=5 m=25
